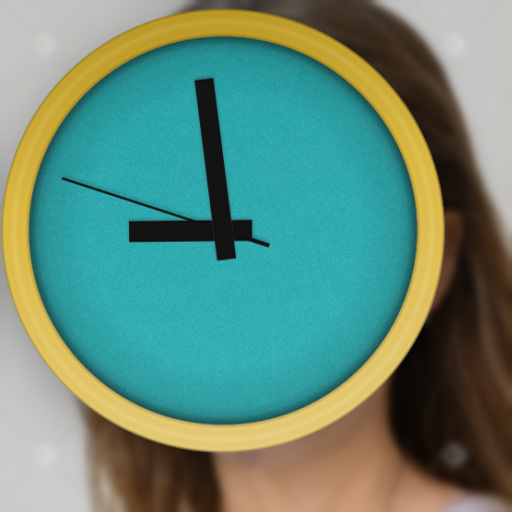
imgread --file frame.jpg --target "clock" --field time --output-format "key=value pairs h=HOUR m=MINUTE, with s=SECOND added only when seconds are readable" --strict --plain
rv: h=8 m=58 s=48
